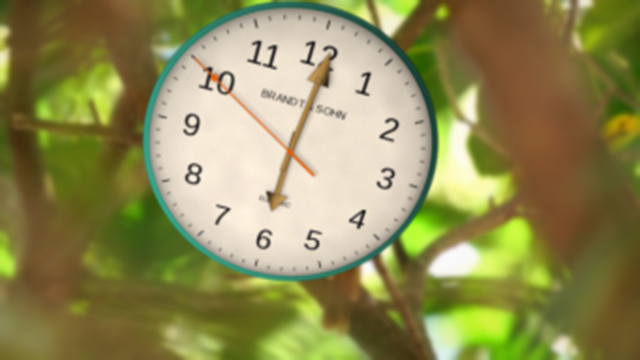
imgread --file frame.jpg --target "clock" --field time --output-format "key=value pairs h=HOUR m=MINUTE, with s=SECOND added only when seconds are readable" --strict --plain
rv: h=6 m=0 s=50
